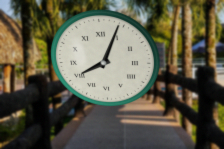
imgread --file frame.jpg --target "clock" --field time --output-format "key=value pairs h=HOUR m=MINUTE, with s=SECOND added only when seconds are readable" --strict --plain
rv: h=8 m=4
